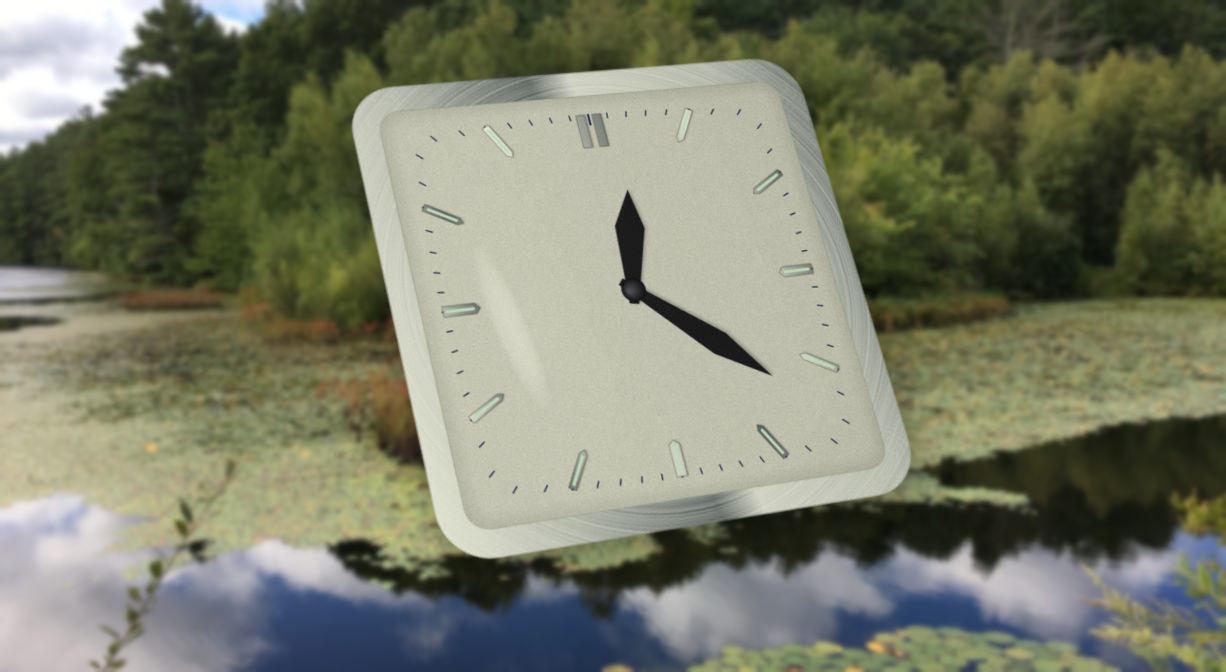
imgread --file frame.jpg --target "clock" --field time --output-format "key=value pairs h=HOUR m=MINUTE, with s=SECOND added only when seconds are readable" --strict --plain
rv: h=12 m=22
